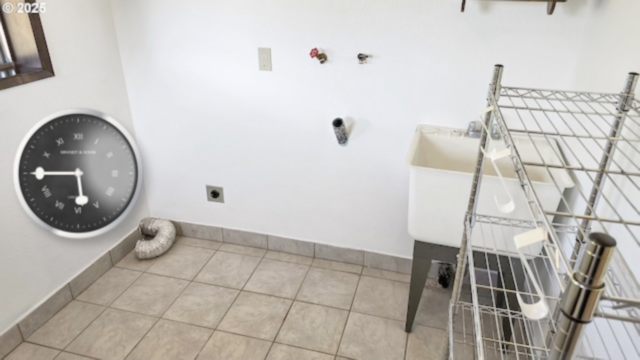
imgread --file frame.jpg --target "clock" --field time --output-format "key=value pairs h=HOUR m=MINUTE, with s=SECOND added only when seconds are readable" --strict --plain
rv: h=5 m=45
